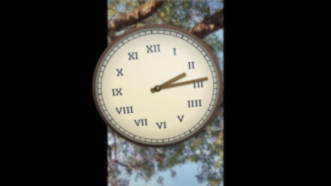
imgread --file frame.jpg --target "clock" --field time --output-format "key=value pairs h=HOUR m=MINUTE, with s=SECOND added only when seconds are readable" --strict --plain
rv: h=2 m=14
